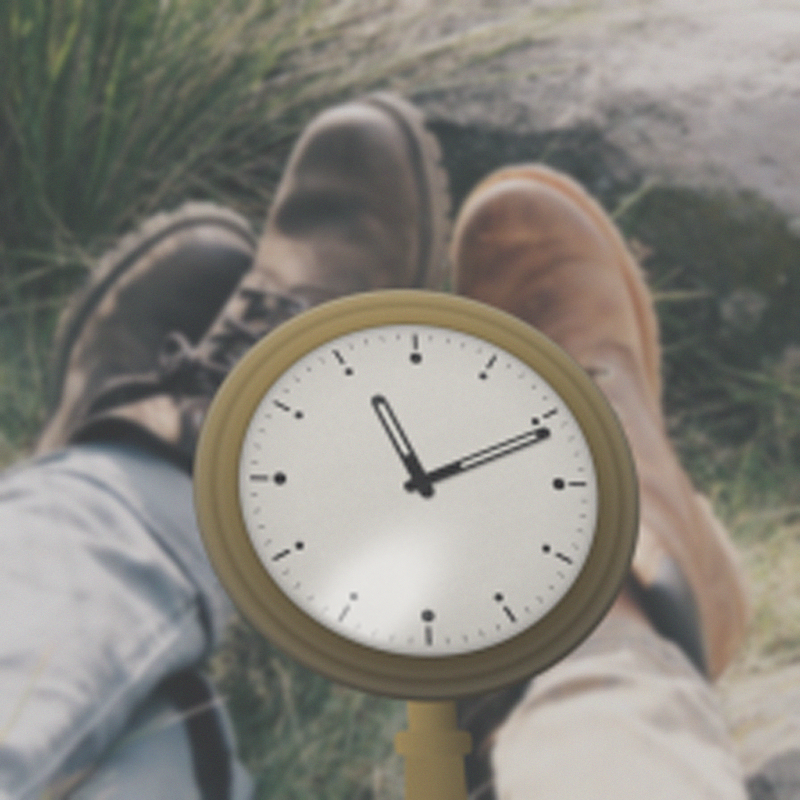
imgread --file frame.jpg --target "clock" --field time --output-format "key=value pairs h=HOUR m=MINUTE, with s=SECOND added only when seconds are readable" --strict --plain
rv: h=11 m=11
